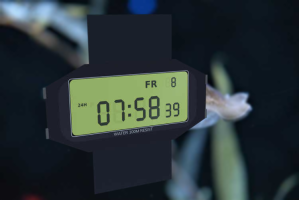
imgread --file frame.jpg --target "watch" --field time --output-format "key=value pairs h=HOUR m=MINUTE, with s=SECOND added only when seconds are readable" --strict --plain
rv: h=7 m=58 s=39
